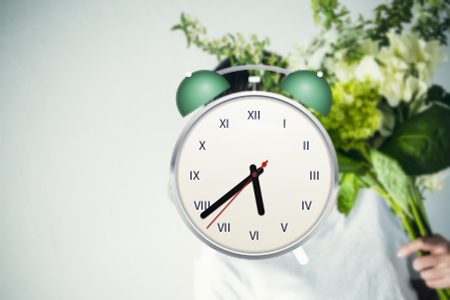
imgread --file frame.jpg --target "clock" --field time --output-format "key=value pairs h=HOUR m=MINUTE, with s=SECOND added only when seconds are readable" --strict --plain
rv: h=5 m=38 s=37
